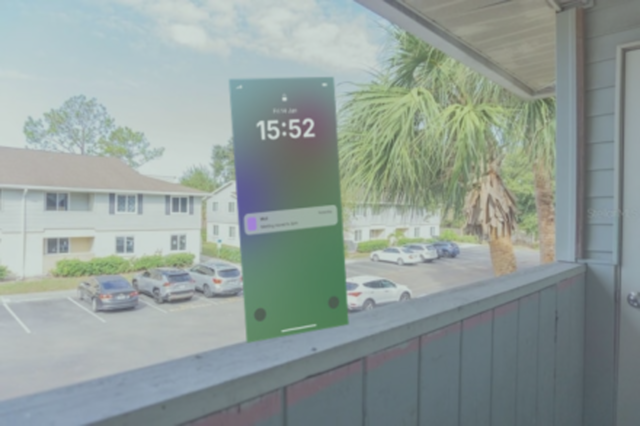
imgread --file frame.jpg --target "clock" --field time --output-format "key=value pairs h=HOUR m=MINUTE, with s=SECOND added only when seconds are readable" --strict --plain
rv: h=15 m=52
